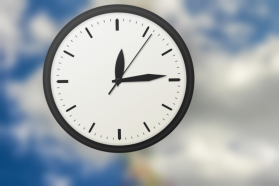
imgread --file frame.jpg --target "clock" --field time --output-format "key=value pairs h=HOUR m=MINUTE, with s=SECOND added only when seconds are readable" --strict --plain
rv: h=12 m=14 s=6
